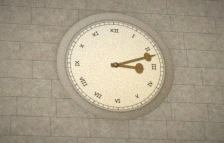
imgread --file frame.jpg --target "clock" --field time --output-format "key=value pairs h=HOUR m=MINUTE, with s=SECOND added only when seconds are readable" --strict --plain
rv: h=3 m=12
